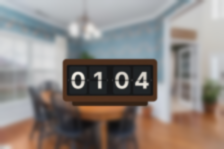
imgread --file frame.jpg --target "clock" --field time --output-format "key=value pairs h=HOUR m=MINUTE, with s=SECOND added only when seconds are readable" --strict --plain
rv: h=1 m=4
